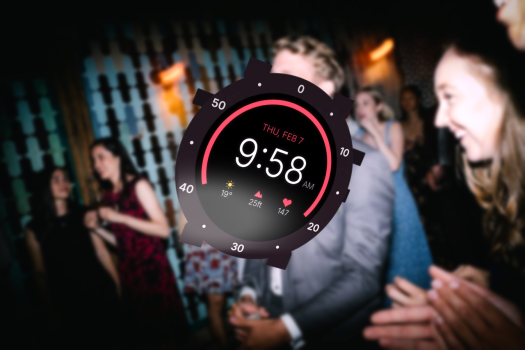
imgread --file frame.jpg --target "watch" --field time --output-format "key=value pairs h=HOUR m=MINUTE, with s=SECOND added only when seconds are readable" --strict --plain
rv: h=9 m=58
